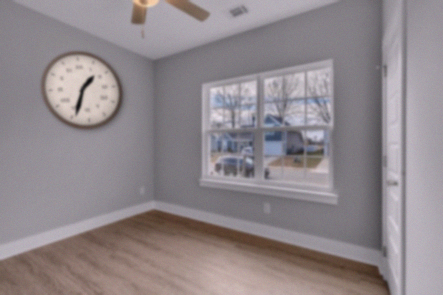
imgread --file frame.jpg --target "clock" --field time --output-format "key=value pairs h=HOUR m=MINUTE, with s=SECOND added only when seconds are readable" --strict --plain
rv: h=1 m=34
